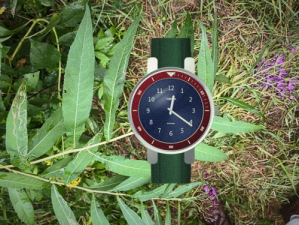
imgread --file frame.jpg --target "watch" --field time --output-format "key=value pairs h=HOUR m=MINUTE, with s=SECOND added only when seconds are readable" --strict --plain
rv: h=12 m=21
